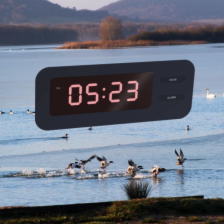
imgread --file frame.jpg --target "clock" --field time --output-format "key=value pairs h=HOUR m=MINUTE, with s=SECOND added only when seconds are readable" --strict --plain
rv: h=5 m=23
